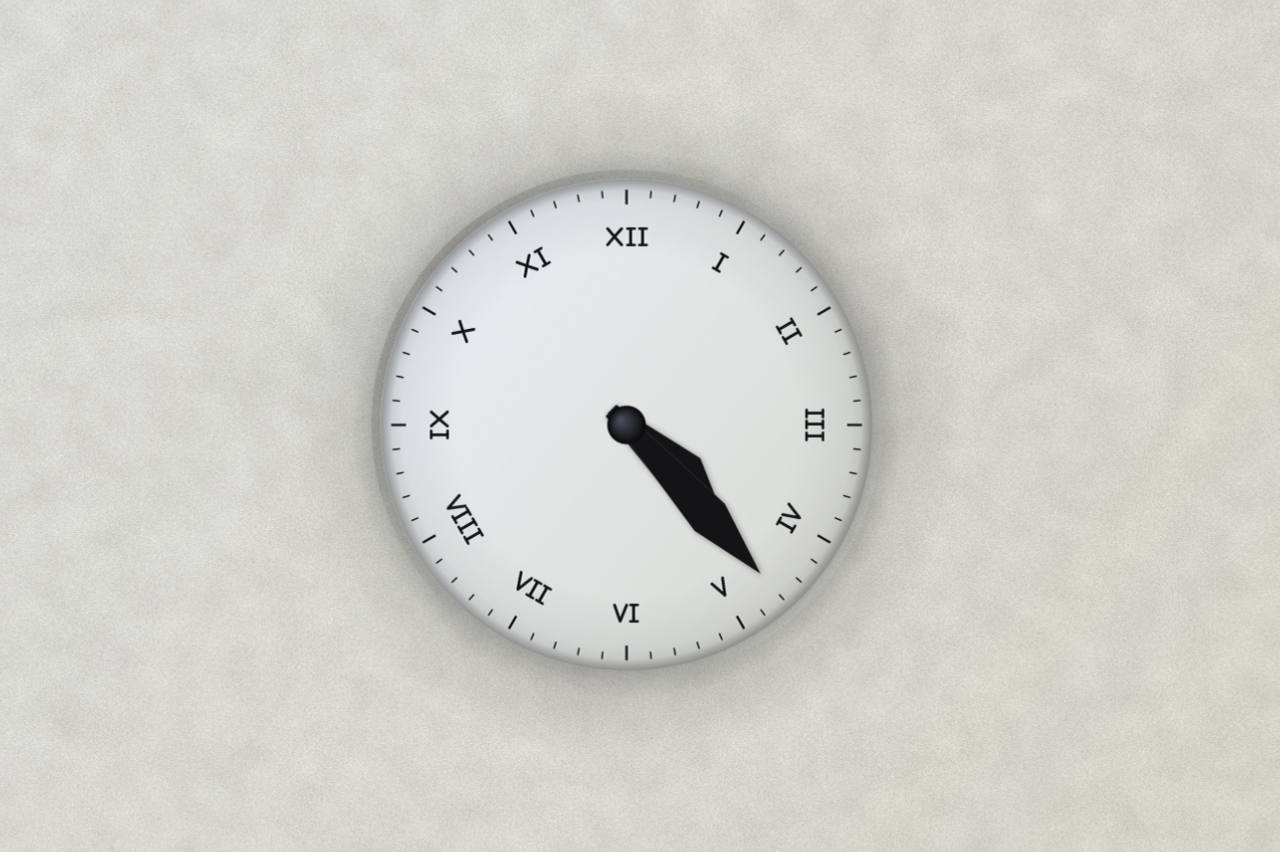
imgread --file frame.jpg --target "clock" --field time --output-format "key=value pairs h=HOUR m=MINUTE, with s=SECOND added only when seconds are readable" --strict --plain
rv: h=4 m=23
